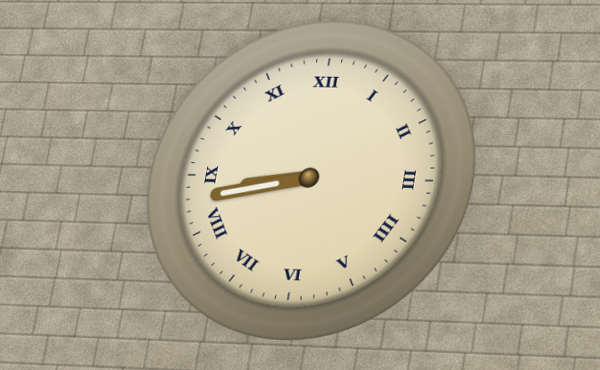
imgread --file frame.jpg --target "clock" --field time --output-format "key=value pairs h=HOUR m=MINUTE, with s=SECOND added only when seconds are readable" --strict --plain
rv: h=8 m=43
